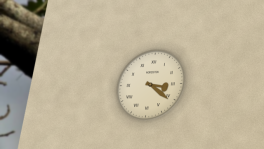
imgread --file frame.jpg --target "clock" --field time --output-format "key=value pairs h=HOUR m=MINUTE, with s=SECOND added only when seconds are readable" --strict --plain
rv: h=3 m=21
